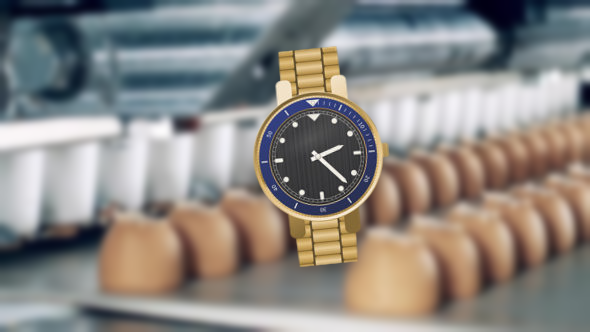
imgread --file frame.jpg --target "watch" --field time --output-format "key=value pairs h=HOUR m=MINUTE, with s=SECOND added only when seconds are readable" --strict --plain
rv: h=2 m=23
